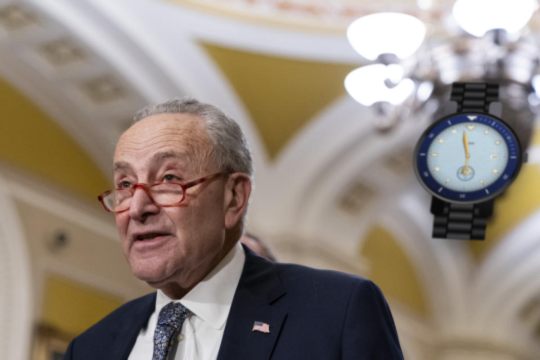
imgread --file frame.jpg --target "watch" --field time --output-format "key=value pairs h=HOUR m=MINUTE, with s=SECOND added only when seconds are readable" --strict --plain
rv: h=5 m=58
